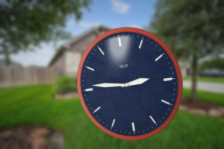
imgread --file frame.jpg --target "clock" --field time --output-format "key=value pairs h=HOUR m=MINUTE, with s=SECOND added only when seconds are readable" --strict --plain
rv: h=2 m=46
